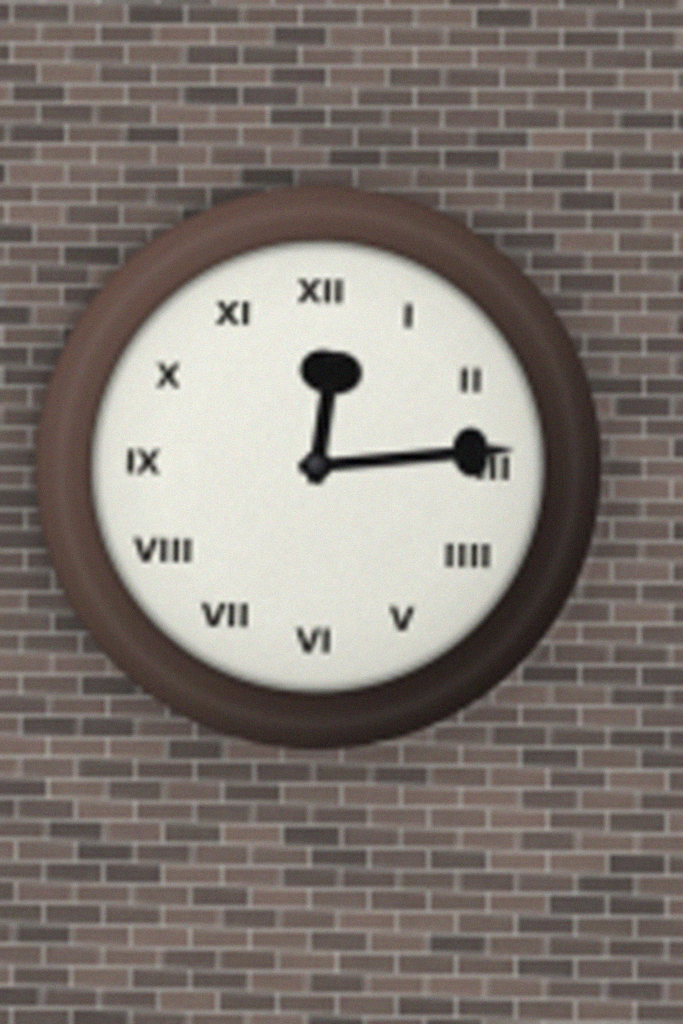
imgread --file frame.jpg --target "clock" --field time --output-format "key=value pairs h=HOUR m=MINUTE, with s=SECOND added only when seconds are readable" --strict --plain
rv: h=12 m=14
